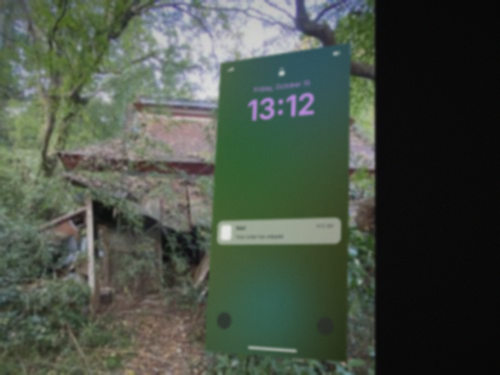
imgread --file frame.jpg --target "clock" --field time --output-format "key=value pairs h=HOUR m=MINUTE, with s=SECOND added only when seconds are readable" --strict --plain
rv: h=13 m=12
